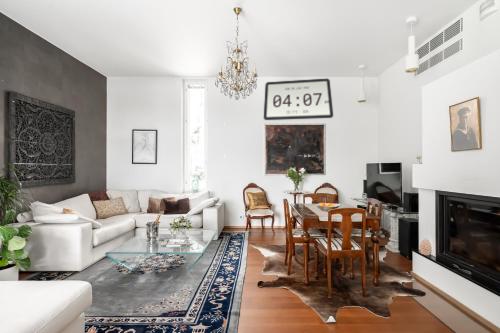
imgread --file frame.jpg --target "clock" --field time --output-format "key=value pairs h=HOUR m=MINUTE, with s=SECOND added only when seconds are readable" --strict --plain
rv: h=4 m=7
